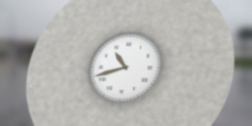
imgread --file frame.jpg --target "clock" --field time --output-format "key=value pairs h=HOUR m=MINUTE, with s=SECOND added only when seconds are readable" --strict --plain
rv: h=10 m=42
